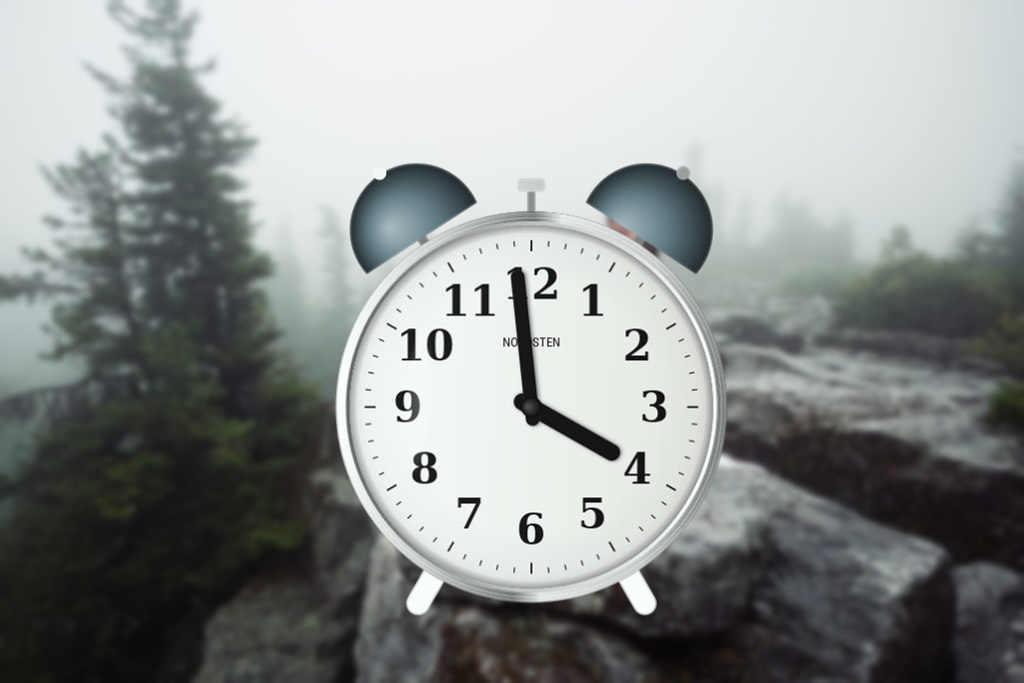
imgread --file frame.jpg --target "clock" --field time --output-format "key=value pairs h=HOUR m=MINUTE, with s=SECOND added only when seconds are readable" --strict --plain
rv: h=3 m=59
